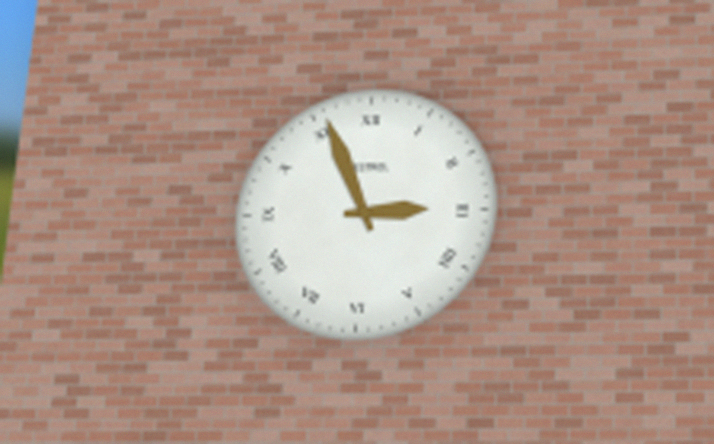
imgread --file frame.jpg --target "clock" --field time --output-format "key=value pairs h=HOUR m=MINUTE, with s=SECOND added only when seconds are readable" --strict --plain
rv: h=2 m=56
